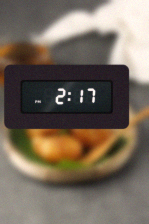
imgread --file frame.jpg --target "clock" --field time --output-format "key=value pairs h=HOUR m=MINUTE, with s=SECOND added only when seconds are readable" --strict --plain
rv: h=2 m=17
